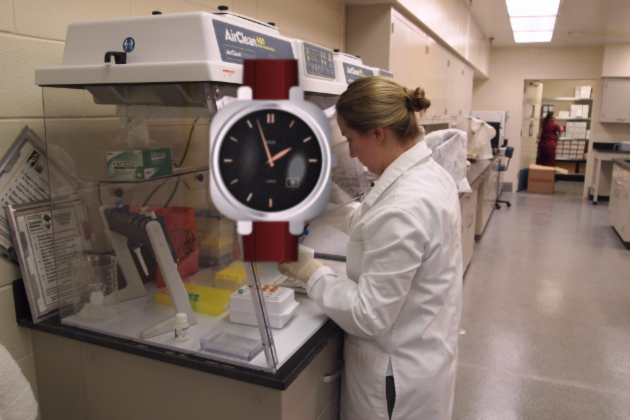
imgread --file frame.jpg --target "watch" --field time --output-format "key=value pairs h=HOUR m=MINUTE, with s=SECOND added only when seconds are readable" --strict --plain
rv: h=1 m=57
